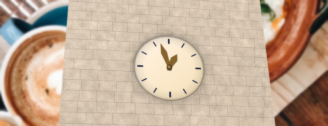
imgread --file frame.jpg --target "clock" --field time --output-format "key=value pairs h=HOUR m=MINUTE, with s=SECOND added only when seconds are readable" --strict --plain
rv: h=12 m=57
